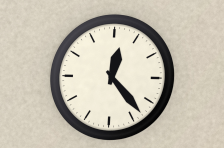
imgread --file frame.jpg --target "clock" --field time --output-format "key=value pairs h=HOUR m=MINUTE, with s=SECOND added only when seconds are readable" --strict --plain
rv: h=12 m=23
